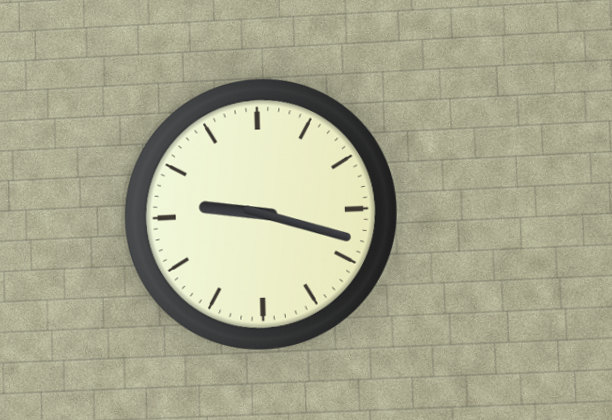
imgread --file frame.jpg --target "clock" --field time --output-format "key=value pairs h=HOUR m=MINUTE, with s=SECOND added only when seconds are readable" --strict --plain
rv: h=9 m=18
